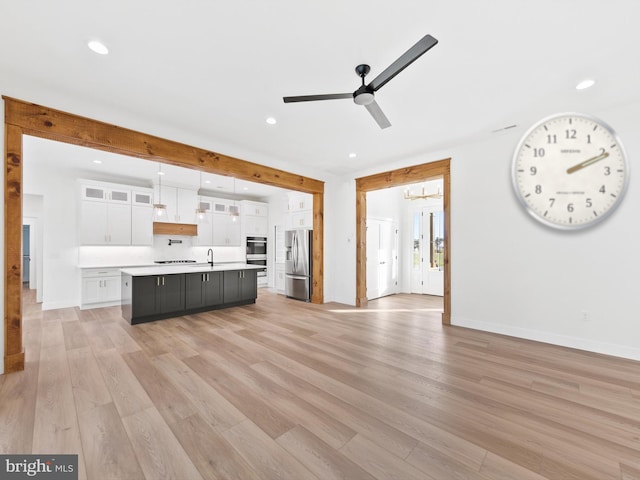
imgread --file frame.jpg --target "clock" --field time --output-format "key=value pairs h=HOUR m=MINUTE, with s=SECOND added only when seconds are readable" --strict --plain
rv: h=2 m=11
